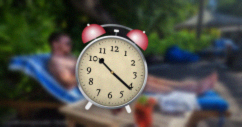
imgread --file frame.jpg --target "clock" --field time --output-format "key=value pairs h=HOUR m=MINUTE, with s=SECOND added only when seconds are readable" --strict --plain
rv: h=10 m=21
